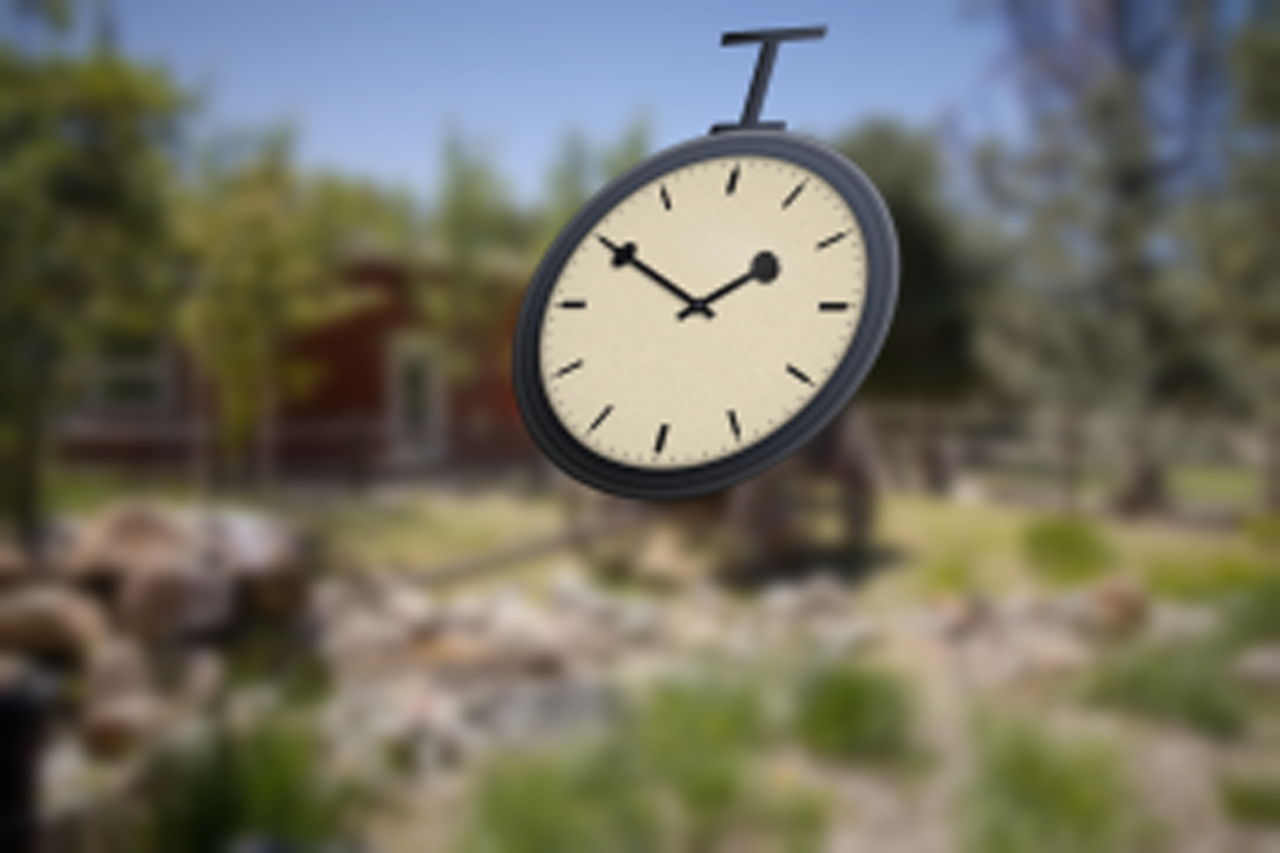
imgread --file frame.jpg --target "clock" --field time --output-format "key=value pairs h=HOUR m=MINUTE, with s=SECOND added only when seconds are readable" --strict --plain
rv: h=1 m=50
